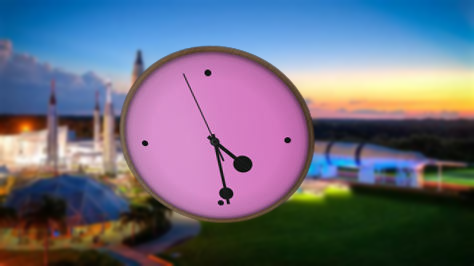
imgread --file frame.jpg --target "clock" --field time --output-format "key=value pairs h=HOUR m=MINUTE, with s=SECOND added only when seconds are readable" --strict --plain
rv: h=4 m=28 s=57
